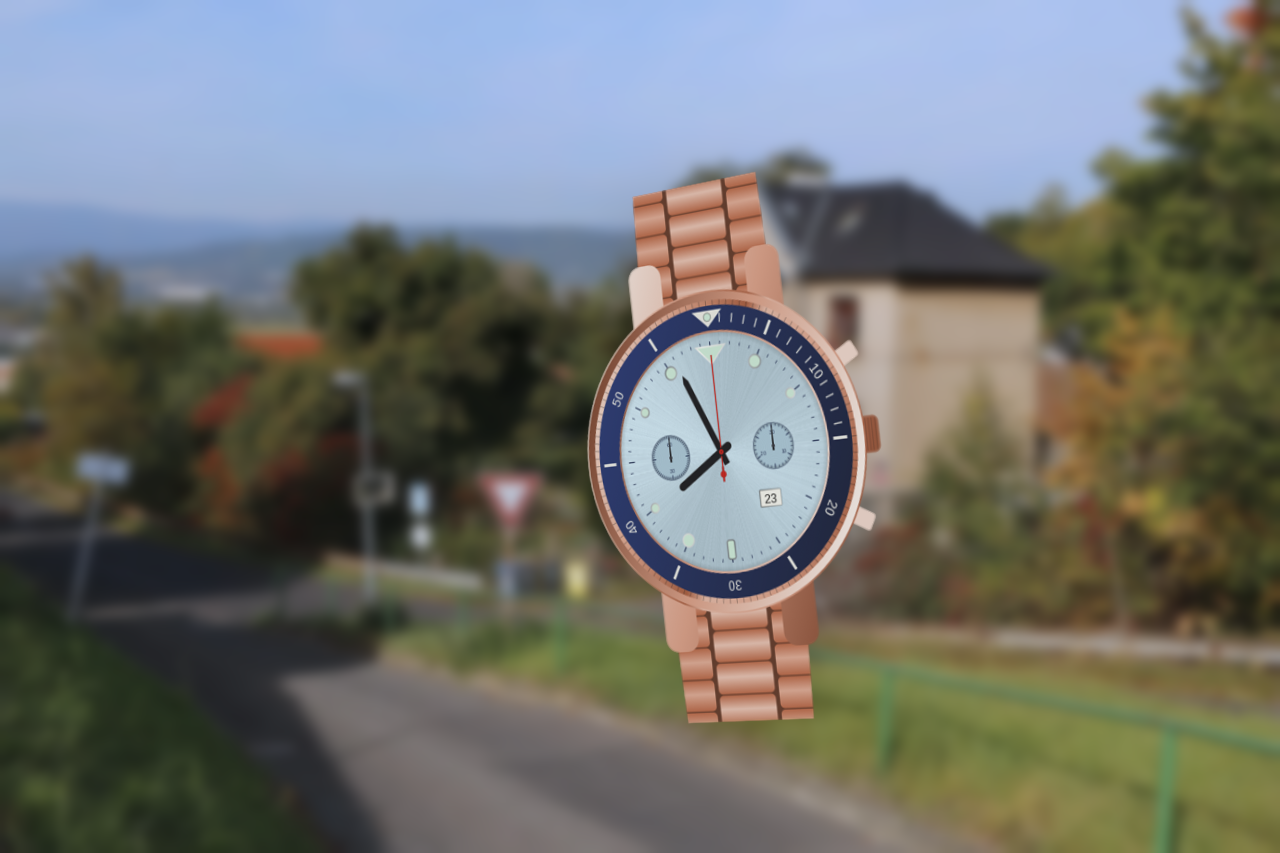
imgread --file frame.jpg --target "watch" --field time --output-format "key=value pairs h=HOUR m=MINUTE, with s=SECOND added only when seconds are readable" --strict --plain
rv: h=7 m=56
